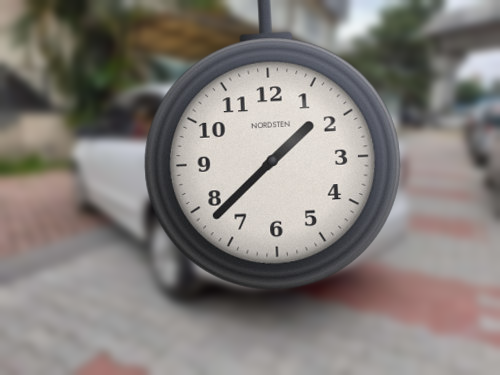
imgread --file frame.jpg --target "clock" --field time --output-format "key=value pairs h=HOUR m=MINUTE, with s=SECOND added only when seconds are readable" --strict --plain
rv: h=1 m=38
